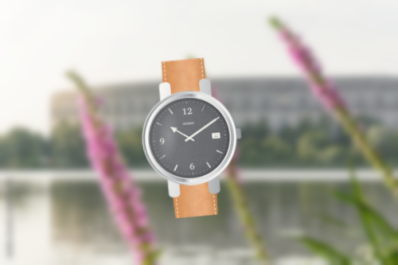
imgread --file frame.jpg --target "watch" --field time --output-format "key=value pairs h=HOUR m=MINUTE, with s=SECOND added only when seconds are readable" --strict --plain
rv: h=10 m=10
